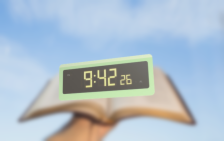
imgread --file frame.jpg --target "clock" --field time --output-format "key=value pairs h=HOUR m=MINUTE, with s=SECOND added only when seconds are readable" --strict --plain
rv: h=9 m=42 s=26
